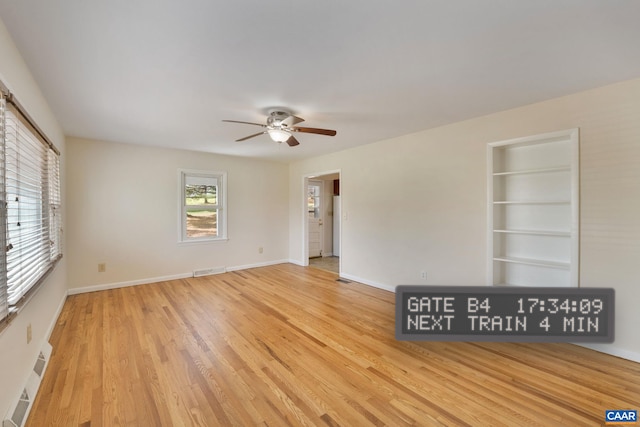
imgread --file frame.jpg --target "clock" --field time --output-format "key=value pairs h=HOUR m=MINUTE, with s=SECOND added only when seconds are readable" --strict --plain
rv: h=17 m=34 s=9
